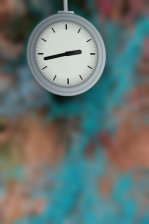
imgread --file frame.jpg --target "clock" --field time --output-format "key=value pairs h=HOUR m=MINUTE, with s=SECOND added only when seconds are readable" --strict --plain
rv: h=2 m=43
